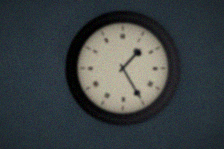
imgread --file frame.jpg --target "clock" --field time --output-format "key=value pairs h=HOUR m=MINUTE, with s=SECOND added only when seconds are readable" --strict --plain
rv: h=1 m=25
